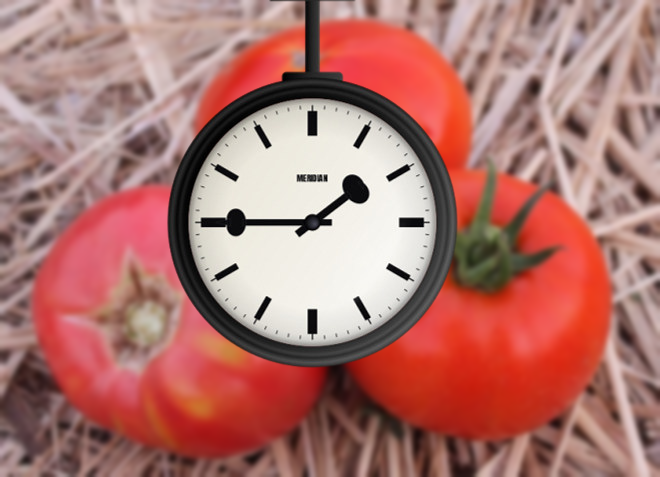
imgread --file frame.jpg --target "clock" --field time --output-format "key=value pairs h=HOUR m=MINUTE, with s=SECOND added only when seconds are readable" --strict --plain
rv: h=1 m=45
